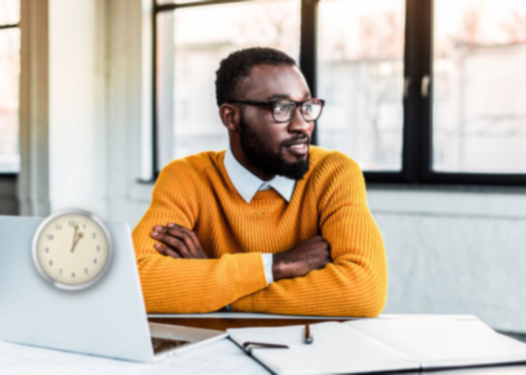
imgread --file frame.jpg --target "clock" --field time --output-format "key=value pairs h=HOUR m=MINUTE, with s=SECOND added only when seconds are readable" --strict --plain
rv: h=1 m=2
